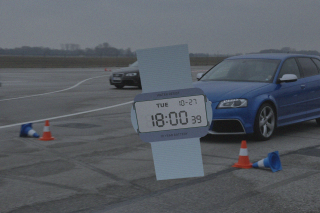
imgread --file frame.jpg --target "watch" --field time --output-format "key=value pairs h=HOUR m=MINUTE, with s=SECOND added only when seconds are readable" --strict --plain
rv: h=18 m=0 s=39
